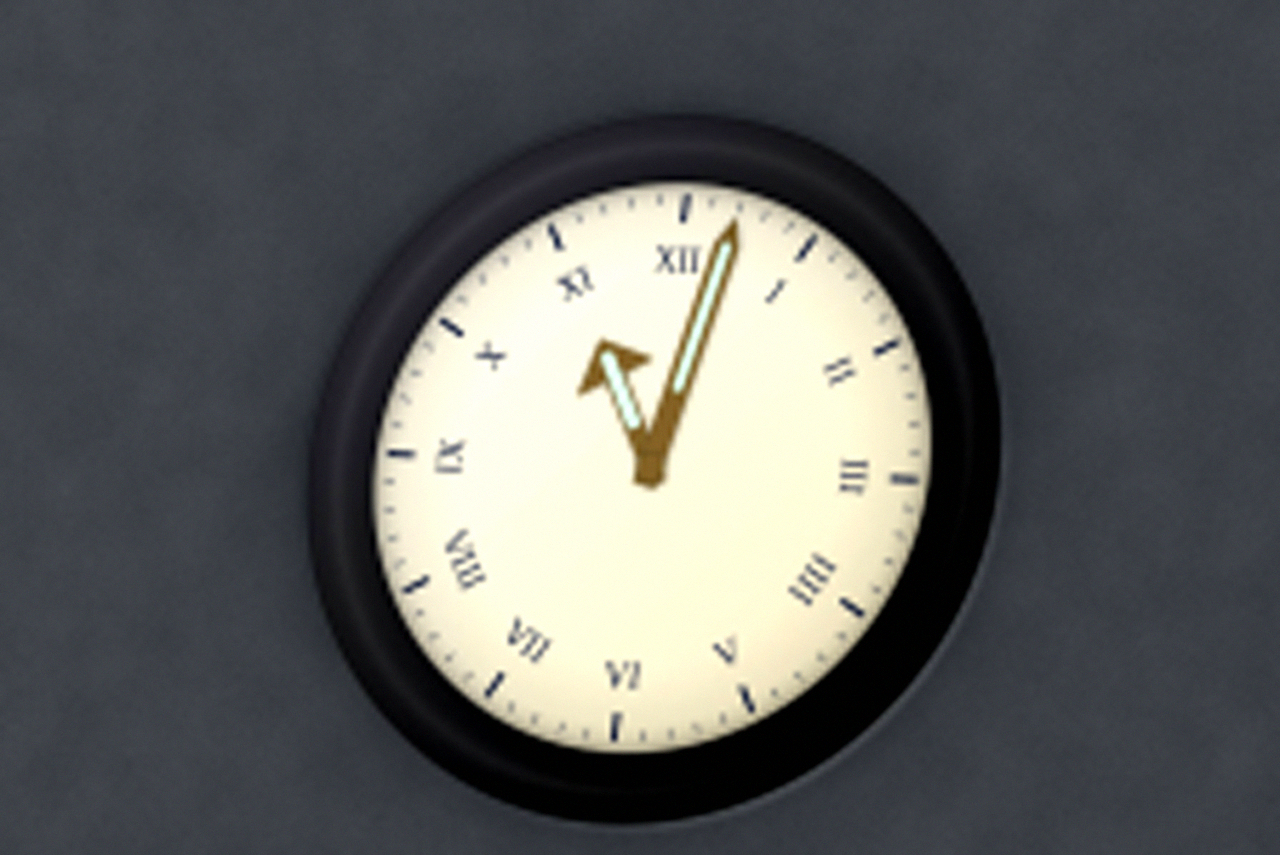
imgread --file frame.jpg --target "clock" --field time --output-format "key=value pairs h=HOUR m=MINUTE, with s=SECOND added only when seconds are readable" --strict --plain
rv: h=11 m=2
